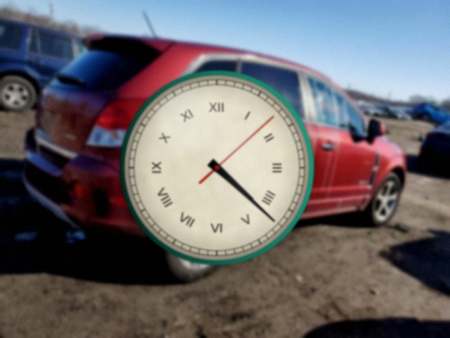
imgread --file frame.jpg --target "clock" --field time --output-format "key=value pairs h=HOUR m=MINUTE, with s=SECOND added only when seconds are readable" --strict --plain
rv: h=4 m=22 s=8
